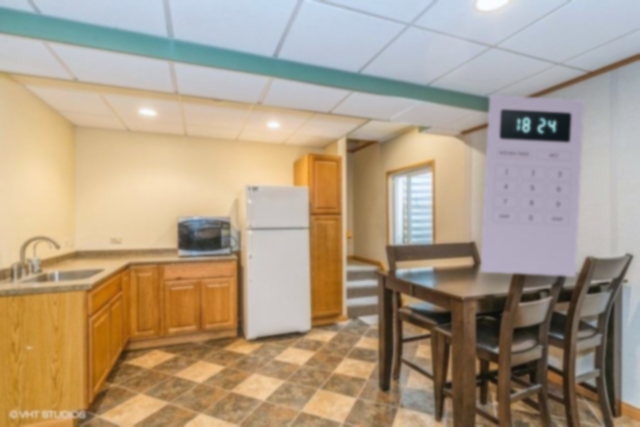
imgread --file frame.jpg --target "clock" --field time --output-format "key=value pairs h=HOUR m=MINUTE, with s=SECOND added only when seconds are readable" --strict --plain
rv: h=18 m=24
